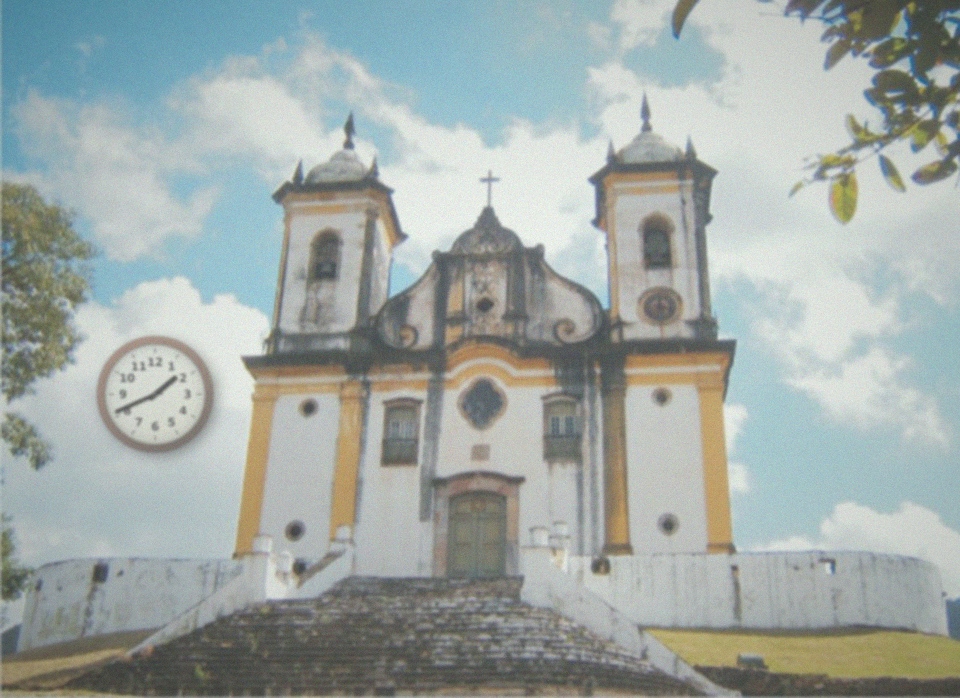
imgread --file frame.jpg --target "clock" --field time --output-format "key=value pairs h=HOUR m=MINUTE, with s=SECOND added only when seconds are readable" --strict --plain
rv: h=1 m=41
